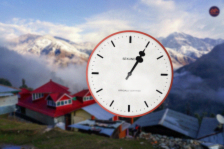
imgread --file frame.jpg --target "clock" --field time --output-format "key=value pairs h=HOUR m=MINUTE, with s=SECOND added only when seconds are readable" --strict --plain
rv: h=1 m=5
